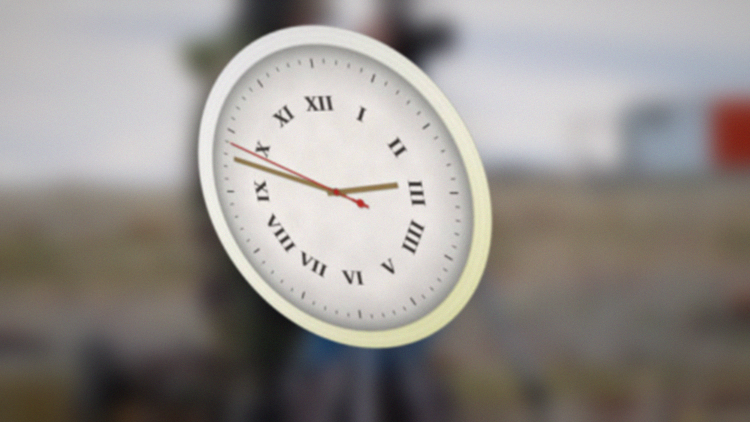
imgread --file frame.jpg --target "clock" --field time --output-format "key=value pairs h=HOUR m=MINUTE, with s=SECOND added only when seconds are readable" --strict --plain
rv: h=2 m=47 s=49
